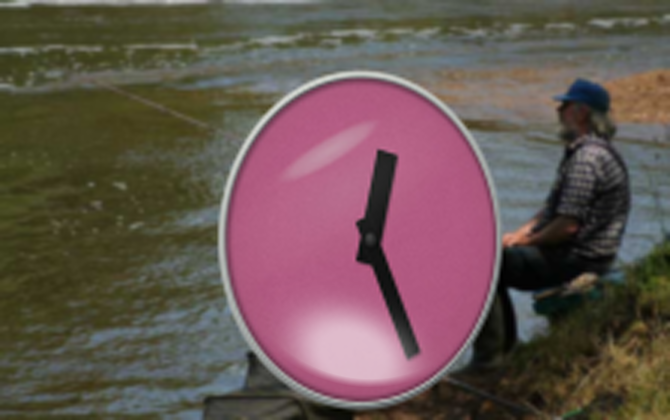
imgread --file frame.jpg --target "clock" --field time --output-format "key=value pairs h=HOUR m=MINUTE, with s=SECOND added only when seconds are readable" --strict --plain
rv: h=12 m=26
